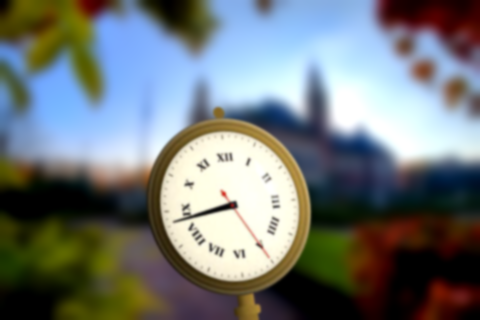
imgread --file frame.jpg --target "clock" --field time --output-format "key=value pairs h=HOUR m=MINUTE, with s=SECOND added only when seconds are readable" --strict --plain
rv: h=8 m=43 s=25
